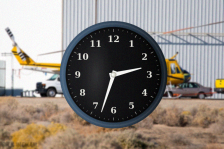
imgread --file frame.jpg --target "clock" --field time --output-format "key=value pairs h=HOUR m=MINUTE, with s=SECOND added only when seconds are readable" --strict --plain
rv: h=2 m=33
